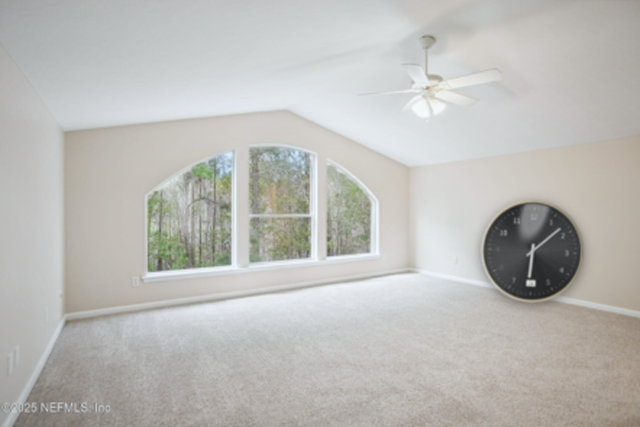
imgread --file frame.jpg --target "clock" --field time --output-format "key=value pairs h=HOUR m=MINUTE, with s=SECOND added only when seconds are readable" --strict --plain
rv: h=6 m=8
